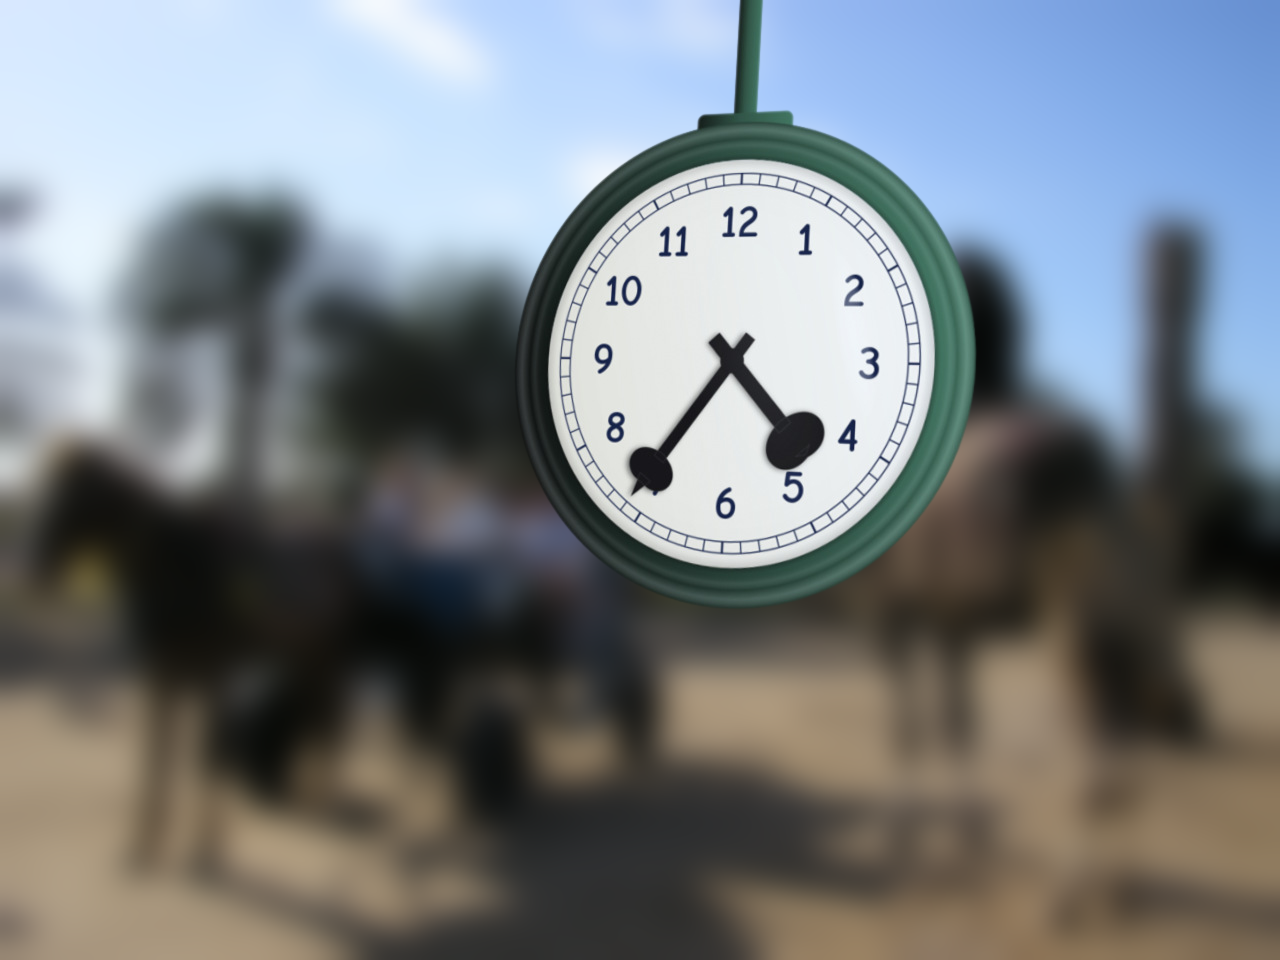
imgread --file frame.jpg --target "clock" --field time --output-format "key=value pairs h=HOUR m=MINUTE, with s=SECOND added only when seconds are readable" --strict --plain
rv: h=4 m=36
